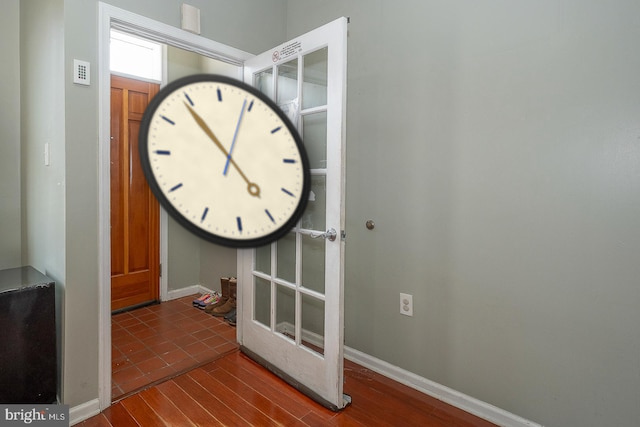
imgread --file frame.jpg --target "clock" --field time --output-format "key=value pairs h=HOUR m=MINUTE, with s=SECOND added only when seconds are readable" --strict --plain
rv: h=4 m=54 s=4
